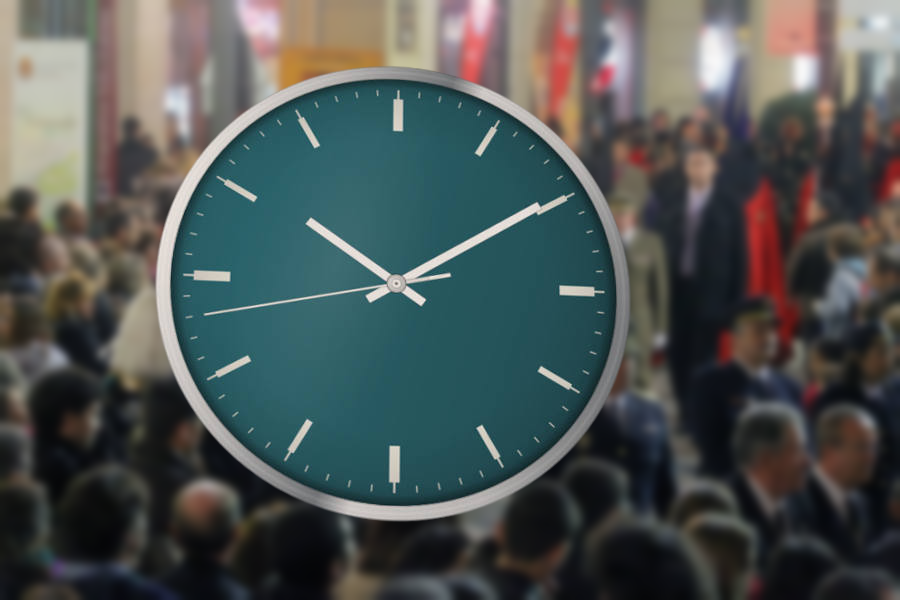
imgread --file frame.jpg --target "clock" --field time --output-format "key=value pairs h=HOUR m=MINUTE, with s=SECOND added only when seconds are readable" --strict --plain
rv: h=10 m=9 s=43
